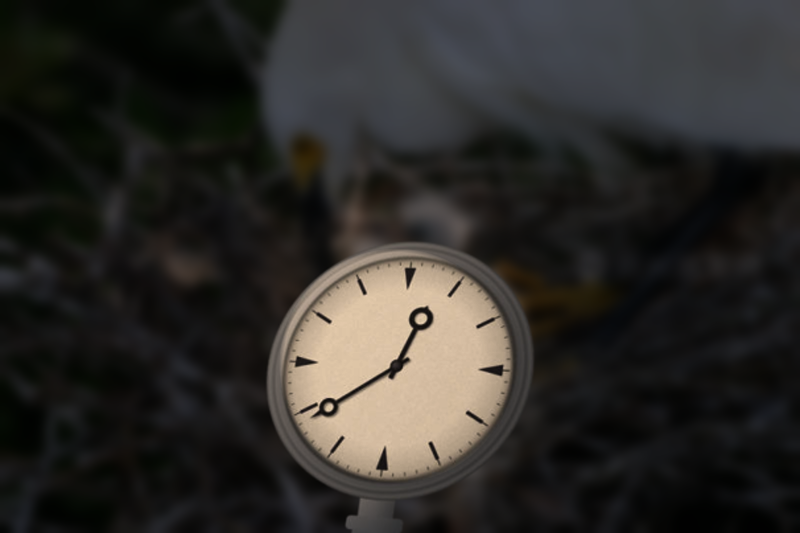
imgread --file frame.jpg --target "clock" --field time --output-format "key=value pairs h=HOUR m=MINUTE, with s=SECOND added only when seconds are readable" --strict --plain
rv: h=12 m=39
